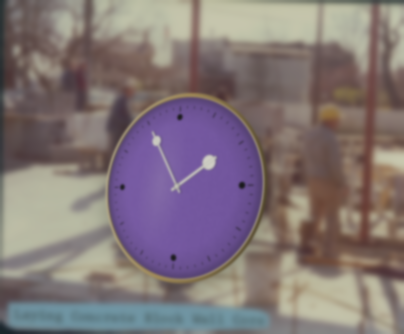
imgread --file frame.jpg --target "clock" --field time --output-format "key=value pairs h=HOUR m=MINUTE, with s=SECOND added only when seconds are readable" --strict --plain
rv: h=1 m=55
